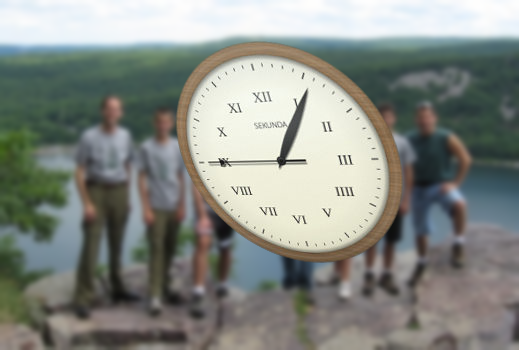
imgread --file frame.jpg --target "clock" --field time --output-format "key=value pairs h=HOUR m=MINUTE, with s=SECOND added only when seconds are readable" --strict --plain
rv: h=1 m=5 s=45
